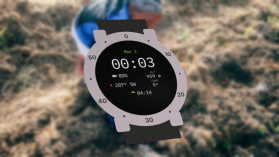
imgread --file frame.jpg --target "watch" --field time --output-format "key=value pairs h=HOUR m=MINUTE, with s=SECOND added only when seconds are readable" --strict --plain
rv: h=0 m=3
